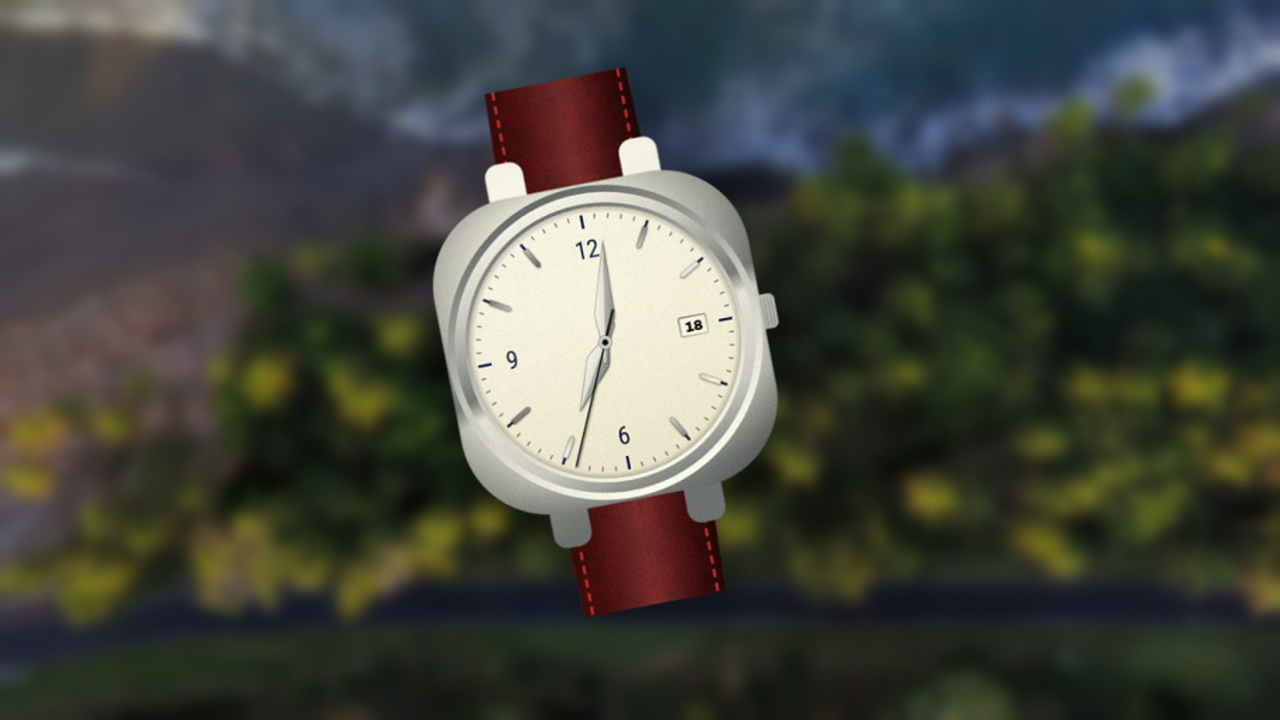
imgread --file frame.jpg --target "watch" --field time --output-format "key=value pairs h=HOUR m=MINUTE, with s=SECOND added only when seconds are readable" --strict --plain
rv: h=7 m=1 s=34
